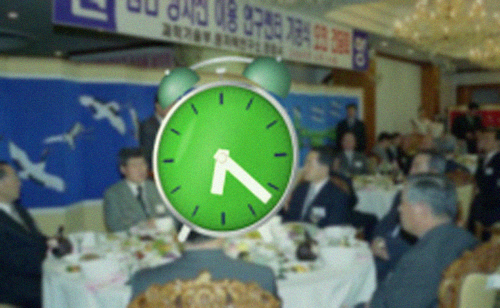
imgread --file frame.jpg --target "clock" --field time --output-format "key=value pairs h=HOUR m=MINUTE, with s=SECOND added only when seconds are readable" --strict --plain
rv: h=6 m=22
